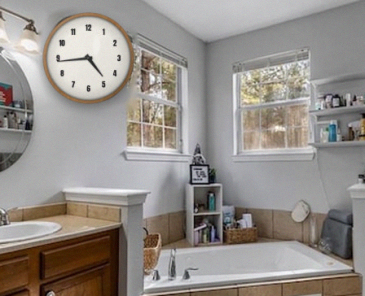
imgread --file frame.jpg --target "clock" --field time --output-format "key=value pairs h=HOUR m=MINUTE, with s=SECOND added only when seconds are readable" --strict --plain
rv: h=4 m=44
